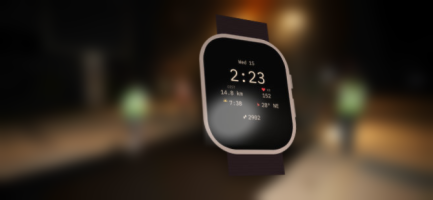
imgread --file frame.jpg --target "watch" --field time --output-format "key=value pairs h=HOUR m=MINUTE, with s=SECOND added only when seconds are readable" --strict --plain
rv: h=2 m=23
